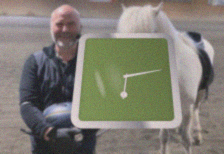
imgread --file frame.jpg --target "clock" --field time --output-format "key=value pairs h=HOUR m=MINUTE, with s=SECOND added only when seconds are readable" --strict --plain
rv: h=6 m=13
